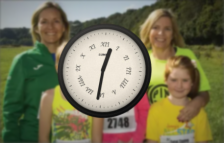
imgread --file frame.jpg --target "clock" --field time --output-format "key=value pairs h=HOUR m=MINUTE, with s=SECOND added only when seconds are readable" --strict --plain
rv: h=12 m=31
